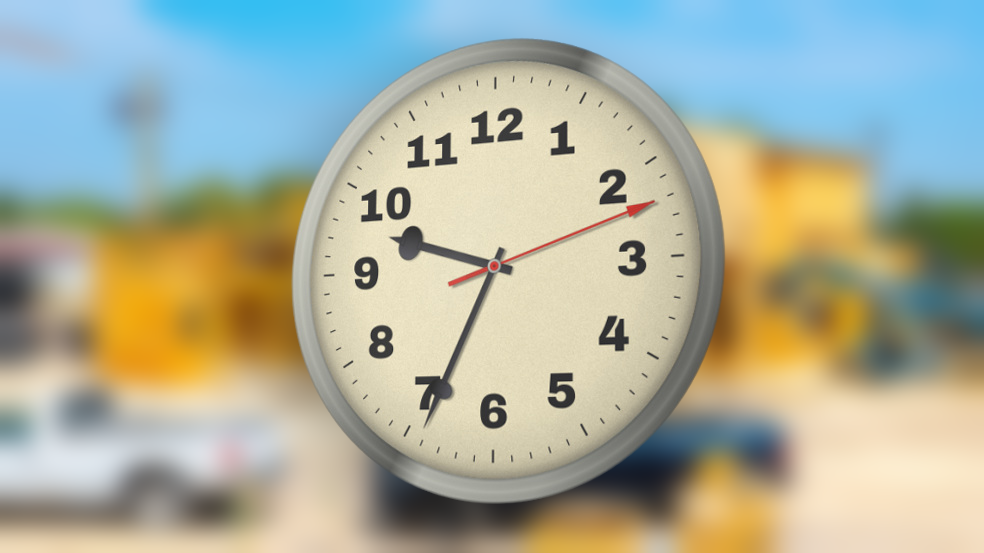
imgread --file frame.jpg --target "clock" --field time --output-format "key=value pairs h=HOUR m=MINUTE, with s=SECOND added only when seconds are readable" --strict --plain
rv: h=9 m=34 s=12
